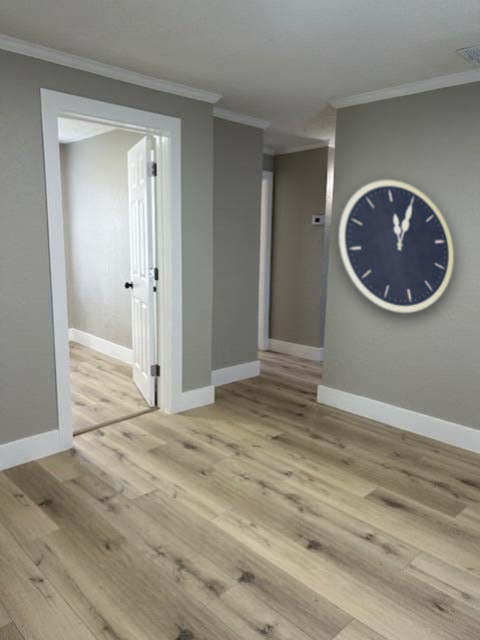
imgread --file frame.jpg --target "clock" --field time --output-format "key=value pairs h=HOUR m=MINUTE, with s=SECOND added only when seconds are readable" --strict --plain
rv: h=12 m=5
